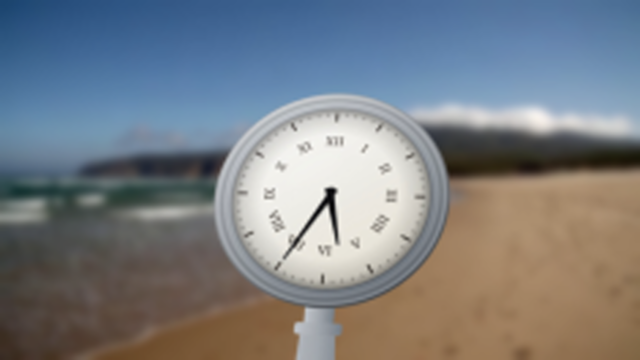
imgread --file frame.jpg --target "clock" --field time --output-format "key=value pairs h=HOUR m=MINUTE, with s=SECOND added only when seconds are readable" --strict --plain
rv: h=5 m=35
